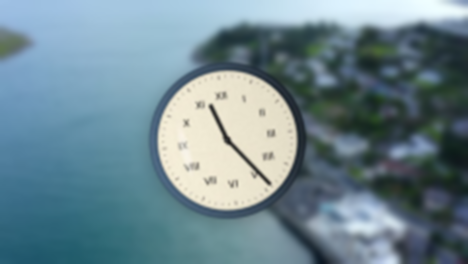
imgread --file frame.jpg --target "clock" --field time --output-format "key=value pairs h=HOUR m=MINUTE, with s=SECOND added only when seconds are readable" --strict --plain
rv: h=11 m=24
